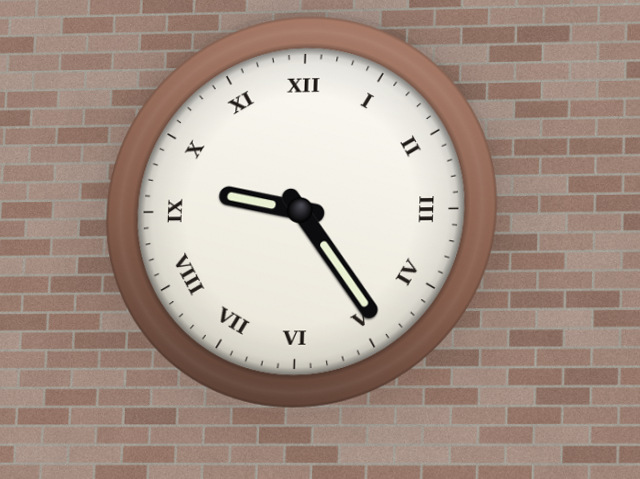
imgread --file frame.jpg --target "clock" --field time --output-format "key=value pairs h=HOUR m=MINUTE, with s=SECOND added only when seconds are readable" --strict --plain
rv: h=9 m=24
